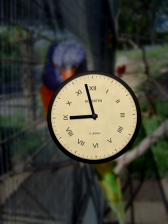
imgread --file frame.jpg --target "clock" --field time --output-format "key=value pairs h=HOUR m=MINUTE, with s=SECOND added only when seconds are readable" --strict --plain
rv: h=8 m=58
